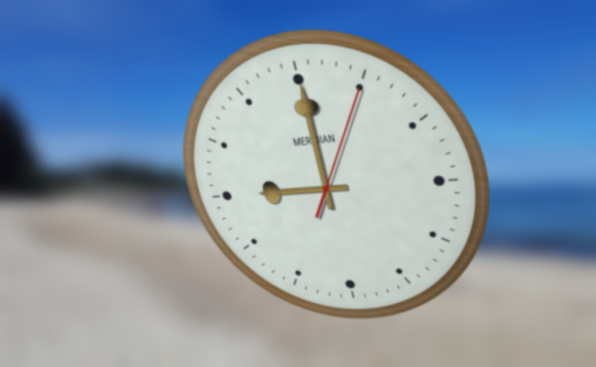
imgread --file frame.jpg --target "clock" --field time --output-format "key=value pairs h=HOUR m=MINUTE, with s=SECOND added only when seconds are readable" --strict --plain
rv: h=9 m=0 s=5
